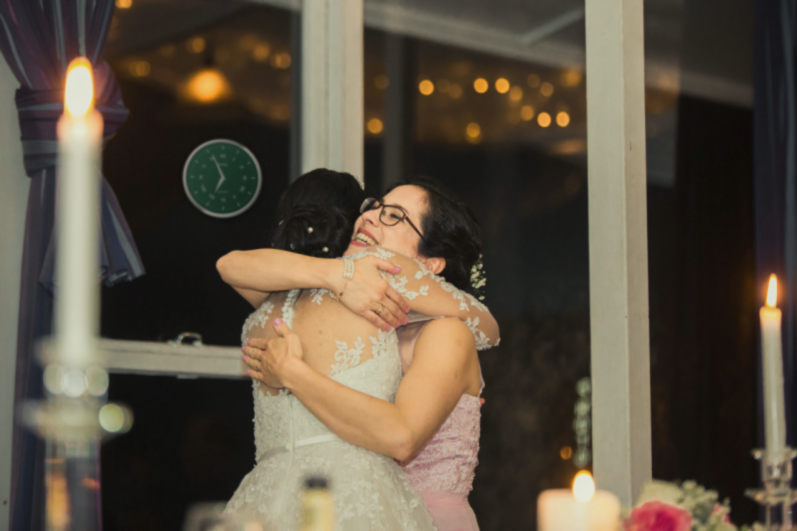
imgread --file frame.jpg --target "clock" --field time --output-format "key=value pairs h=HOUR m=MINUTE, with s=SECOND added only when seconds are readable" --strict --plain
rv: h=6 m=56
